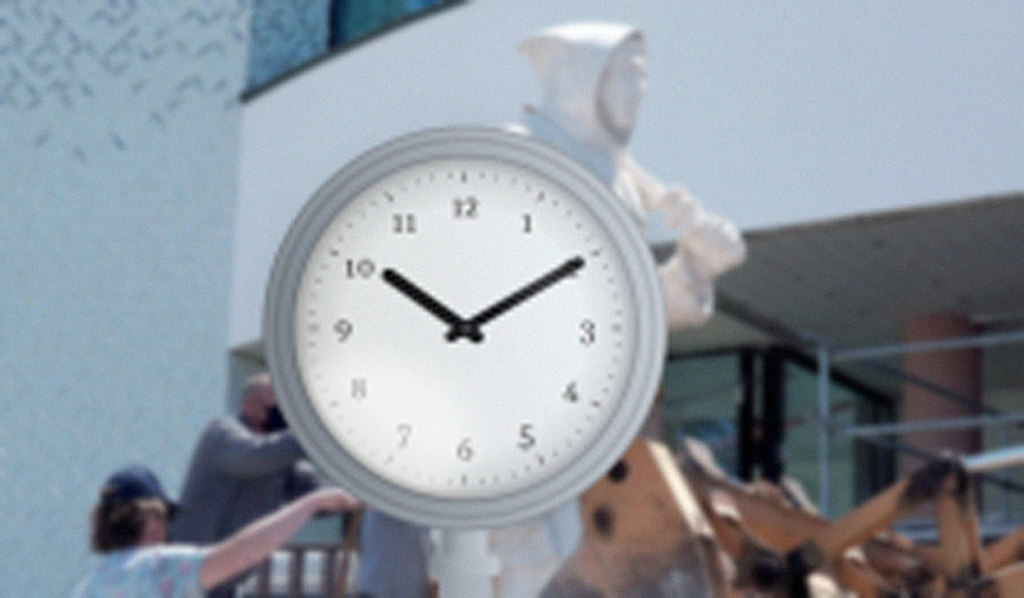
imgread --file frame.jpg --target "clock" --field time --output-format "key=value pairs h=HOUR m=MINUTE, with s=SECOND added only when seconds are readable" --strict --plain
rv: h=10 m=10
